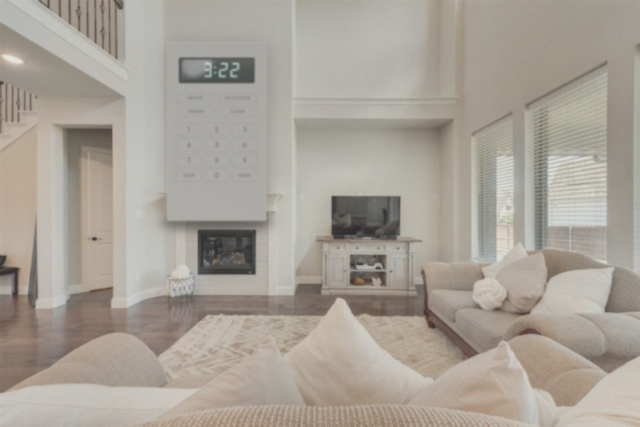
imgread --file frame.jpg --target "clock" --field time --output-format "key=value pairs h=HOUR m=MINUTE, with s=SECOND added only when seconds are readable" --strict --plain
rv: h=3 m=22
